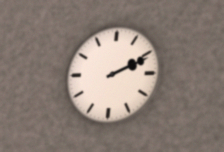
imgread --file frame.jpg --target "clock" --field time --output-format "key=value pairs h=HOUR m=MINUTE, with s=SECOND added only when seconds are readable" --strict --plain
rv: h=2 m=11
